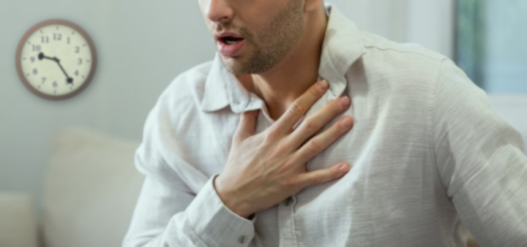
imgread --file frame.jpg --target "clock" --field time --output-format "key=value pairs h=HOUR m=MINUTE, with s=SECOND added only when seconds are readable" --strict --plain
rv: h=9 m=24
